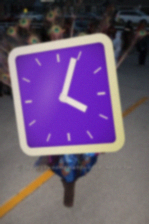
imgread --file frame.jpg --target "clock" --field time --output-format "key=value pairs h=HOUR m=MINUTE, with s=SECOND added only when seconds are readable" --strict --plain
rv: h=4 m=4
